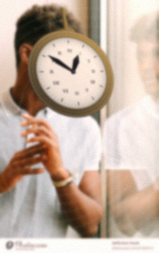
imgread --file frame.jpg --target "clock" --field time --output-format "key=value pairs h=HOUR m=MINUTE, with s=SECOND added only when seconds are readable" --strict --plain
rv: h=12 m=51
